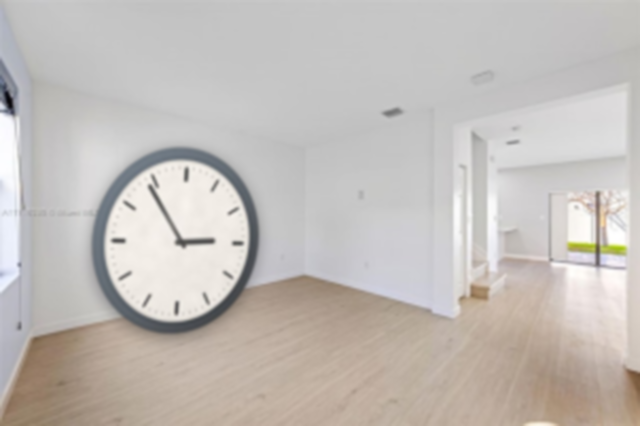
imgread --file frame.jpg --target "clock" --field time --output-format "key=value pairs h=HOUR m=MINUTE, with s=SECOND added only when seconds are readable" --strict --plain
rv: h=2 m=54
